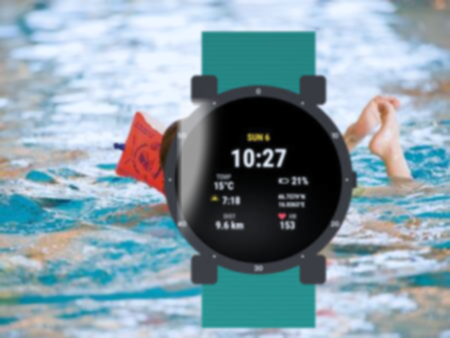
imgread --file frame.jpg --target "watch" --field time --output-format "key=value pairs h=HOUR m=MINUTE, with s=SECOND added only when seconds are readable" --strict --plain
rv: h=10 m=27
